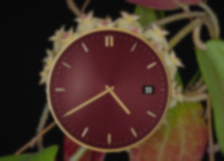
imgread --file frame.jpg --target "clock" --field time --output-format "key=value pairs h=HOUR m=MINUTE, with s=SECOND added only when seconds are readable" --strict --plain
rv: h=4 m=40
